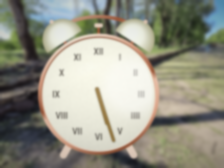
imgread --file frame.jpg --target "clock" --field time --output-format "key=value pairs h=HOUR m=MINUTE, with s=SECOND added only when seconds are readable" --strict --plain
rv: h=5 m=27
